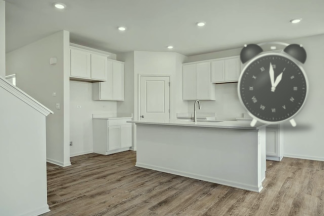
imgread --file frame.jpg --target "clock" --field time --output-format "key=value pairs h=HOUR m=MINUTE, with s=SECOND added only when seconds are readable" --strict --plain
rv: h=12 m=59
